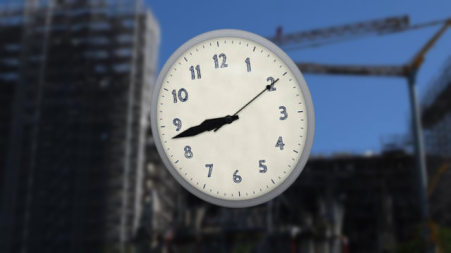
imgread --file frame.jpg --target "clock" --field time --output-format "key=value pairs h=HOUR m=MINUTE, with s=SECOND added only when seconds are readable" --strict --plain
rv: h=8 m=43 s=10
